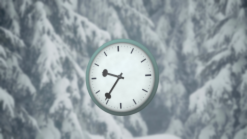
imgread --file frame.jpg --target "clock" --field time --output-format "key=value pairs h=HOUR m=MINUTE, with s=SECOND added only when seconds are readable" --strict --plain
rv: h=9 m=36
